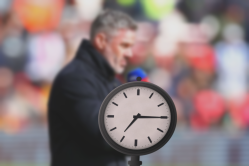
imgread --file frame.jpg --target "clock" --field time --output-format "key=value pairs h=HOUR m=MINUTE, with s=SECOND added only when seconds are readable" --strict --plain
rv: h=7 m=15
